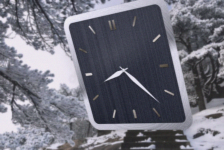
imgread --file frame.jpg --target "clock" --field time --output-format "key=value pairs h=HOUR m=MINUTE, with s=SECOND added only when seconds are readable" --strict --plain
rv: h=8 m=23
